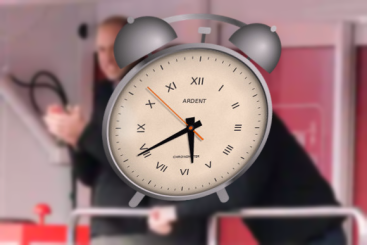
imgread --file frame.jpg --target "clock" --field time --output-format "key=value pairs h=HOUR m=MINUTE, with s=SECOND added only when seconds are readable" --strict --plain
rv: h=5 m=39 s=52
